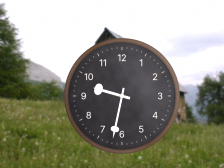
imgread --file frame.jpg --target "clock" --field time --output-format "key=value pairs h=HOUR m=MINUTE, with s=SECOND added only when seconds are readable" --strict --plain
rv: h=9 m=32
